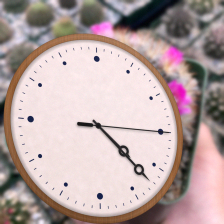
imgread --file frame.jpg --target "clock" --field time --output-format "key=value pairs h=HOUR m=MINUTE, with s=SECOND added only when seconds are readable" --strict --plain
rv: h=4 m=22 s=15
